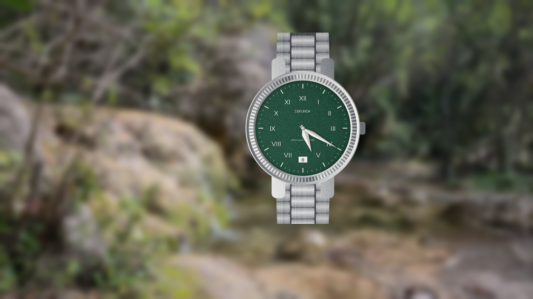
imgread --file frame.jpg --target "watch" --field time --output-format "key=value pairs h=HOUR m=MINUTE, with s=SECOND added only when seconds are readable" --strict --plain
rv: h=5 m=20
